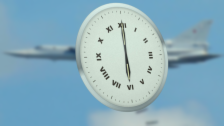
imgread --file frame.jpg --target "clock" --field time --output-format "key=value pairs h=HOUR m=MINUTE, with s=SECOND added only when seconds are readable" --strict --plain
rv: h=6 m=0
